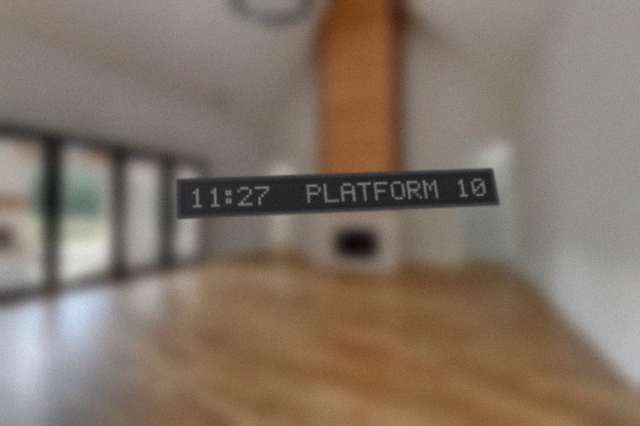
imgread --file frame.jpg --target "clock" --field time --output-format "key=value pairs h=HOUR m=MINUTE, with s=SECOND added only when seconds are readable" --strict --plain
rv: h=11 m=27
